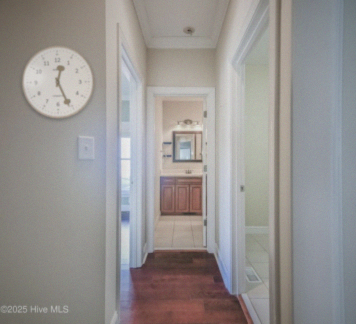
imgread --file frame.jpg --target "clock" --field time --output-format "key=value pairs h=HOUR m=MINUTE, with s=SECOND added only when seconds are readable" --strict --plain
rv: h=12 m=26
